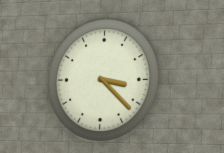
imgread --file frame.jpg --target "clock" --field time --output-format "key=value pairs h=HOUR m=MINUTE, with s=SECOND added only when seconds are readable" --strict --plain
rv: h=3 m=22
